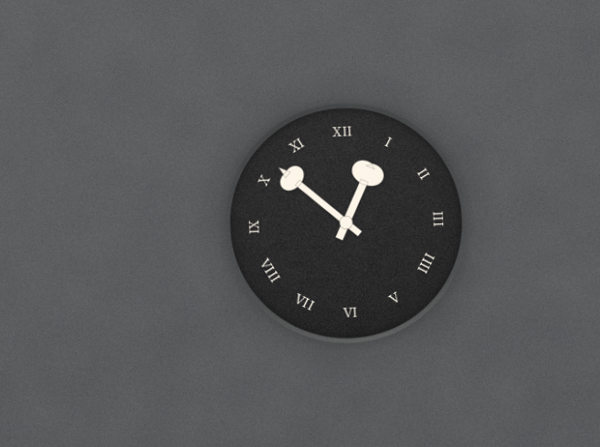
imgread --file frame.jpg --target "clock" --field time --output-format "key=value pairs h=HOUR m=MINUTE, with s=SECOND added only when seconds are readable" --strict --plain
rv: h=12 m=52
